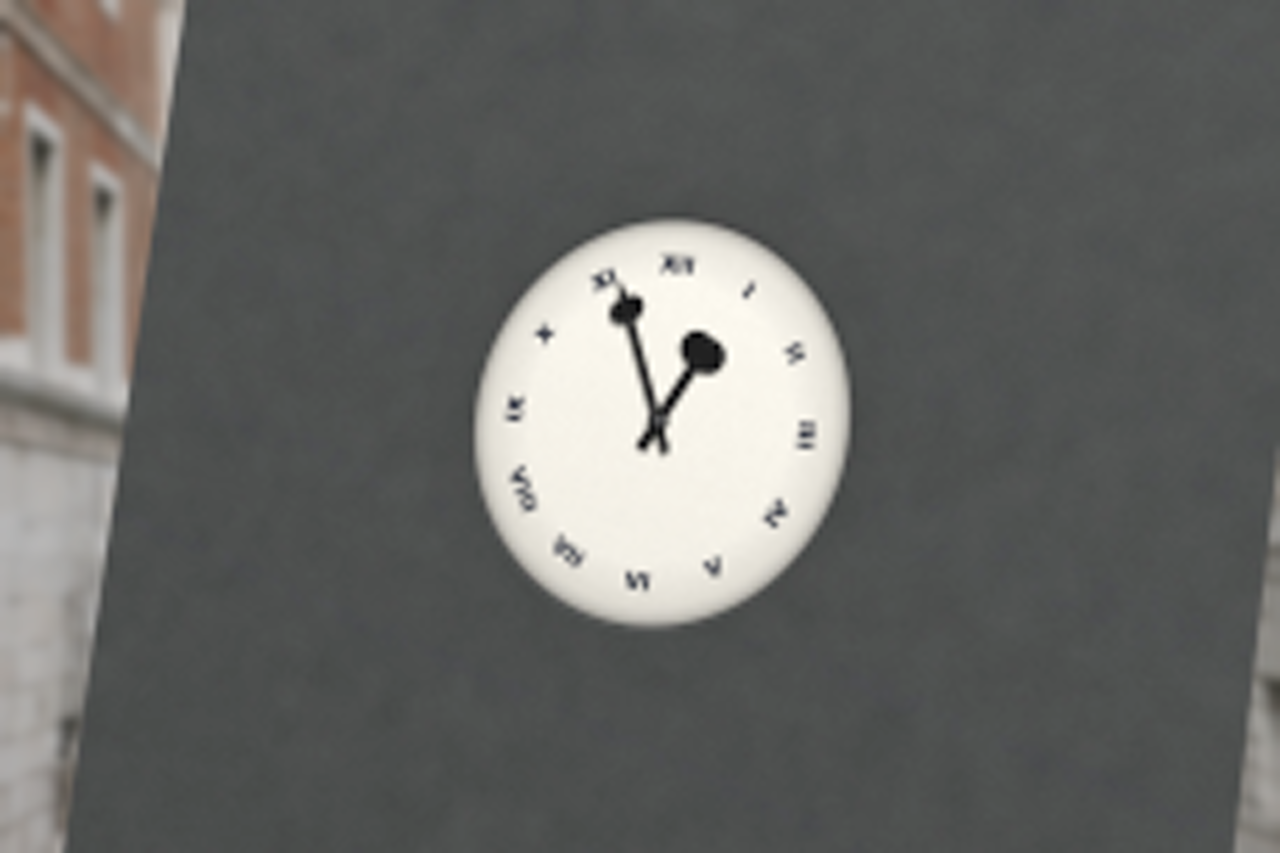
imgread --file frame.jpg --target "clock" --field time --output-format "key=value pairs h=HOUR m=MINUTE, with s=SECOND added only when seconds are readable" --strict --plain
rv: h=12 m=56
